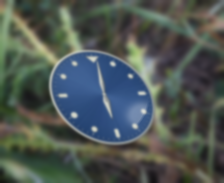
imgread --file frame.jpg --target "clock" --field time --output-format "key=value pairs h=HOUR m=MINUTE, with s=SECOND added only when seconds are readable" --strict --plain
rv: h=6 m=1
